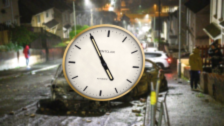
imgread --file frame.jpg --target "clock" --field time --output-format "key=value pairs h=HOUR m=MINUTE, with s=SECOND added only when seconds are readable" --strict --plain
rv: h=4 m=55
